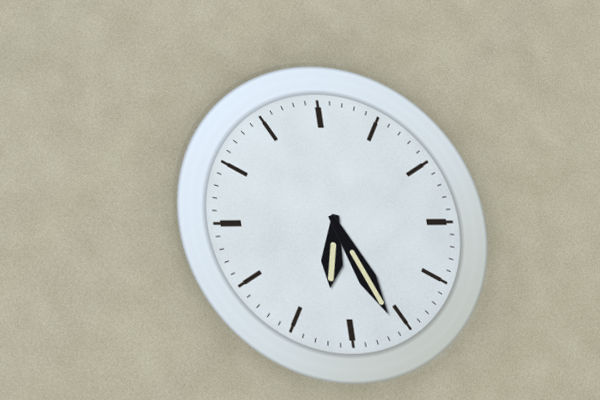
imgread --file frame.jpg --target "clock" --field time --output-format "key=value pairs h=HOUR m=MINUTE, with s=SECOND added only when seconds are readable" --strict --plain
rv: h=6 m=26
